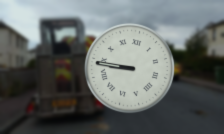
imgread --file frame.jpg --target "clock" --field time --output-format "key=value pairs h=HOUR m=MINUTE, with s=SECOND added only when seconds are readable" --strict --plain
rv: h=8 m=44
